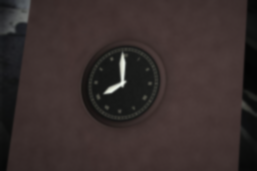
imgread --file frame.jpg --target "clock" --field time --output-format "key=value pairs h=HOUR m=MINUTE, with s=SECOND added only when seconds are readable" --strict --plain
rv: h=7 m=59
